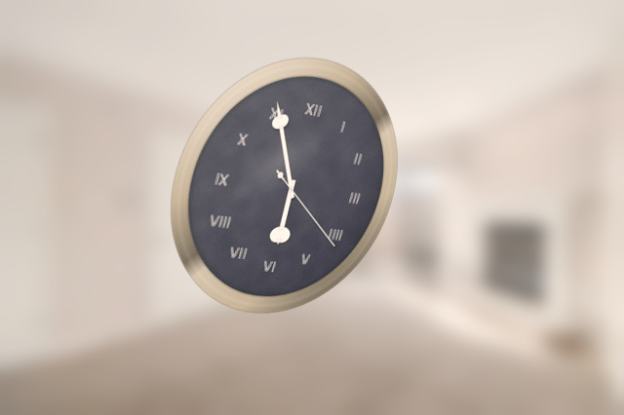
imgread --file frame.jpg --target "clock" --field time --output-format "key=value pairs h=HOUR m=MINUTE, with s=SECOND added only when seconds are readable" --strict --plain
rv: h=5 m=55 s=21
